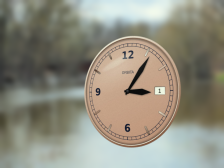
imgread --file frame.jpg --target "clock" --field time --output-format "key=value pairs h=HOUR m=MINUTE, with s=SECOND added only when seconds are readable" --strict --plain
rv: h=3 m=6
